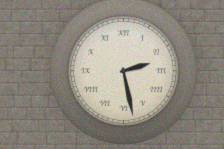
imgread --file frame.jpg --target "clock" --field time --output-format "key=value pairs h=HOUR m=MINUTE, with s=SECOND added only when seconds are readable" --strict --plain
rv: h=2 m=28
